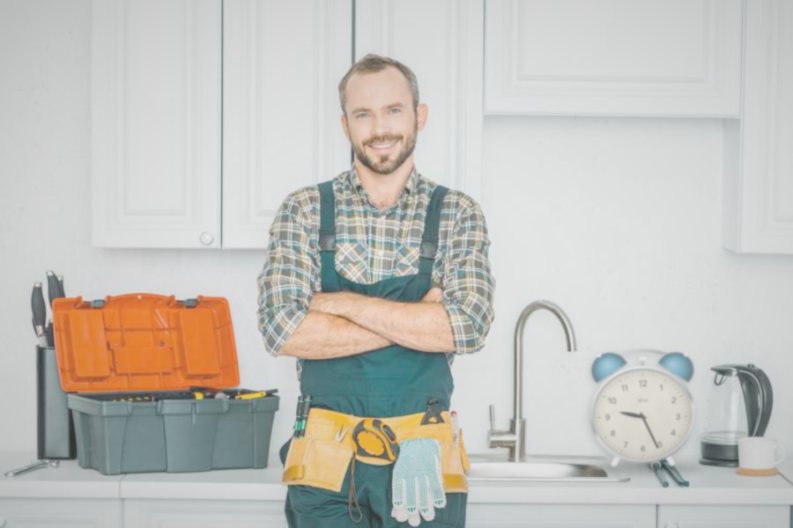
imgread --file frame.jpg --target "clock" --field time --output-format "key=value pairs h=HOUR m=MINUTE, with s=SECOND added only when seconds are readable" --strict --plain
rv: h=9 m=26
